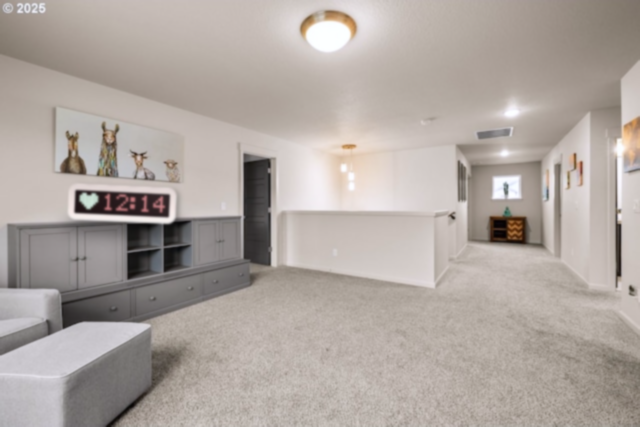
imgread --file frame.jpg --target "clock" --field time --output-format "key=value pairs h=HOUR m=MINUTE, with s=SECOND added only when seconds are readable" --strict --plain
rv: h=12 m=14
